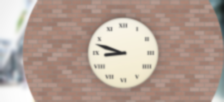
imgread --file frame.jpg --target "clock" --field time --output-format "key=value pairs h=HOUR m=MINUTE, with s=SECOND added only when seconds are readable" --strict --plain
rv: h=8 m=48
